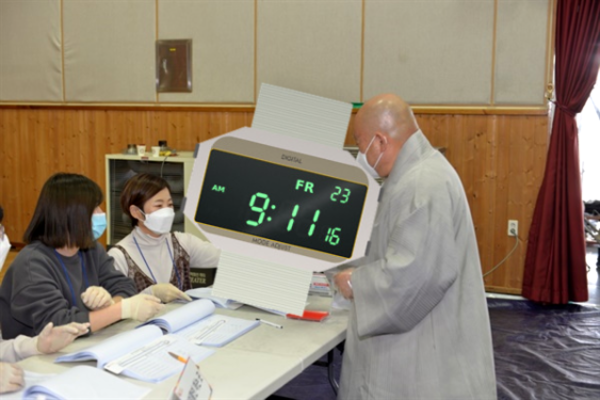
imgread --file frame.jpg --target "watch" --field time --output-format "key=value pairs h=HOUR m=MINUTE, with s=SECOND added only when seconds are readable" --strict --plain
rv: h=9 m=11 s=16
